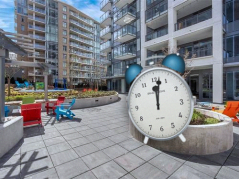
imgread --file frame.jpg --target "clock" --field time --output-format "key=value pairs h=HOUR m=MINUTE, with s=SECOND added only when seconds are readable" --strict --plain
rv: h=12 m=2
